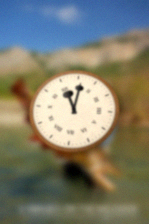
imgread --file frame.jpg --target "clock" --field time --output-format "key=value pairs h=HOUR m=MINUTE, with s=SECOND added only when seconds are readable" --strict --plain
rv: h=12 m=6
